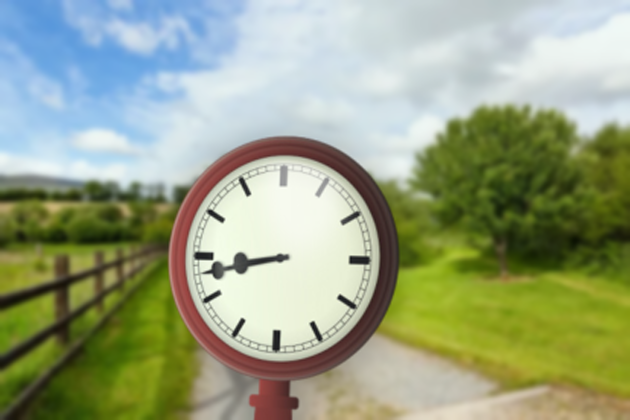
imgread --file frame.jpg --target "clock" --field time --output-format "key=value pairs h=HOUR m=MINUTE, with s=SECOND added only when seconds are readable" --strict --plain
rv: h=8 m=43
